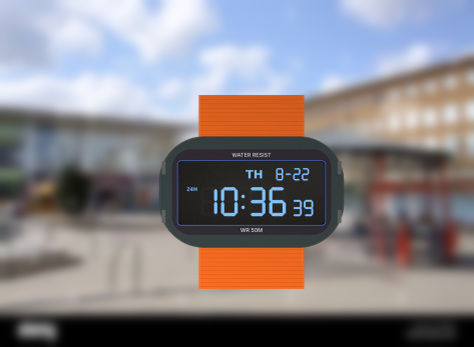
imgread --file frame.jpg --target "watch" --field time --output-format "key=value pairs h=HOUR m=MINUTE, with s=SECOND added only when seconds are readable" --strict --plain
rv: h=10 m=36 s=39
